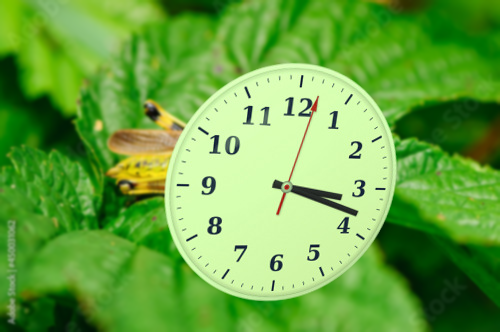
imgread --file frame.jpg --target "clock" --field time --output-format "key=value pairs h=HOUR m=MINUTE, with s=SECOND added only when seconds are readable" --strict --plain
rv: h=3 m=18 s=2
